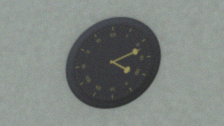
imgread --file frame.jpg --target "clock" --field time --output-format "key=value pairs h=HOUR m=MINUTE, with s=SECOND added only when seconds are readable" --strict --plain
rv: h=4 m=12
